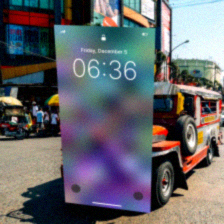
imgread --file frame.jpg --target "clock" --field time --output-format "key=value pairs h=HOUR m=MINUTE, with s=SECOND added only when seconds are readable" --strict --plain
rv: h=6 m=36
